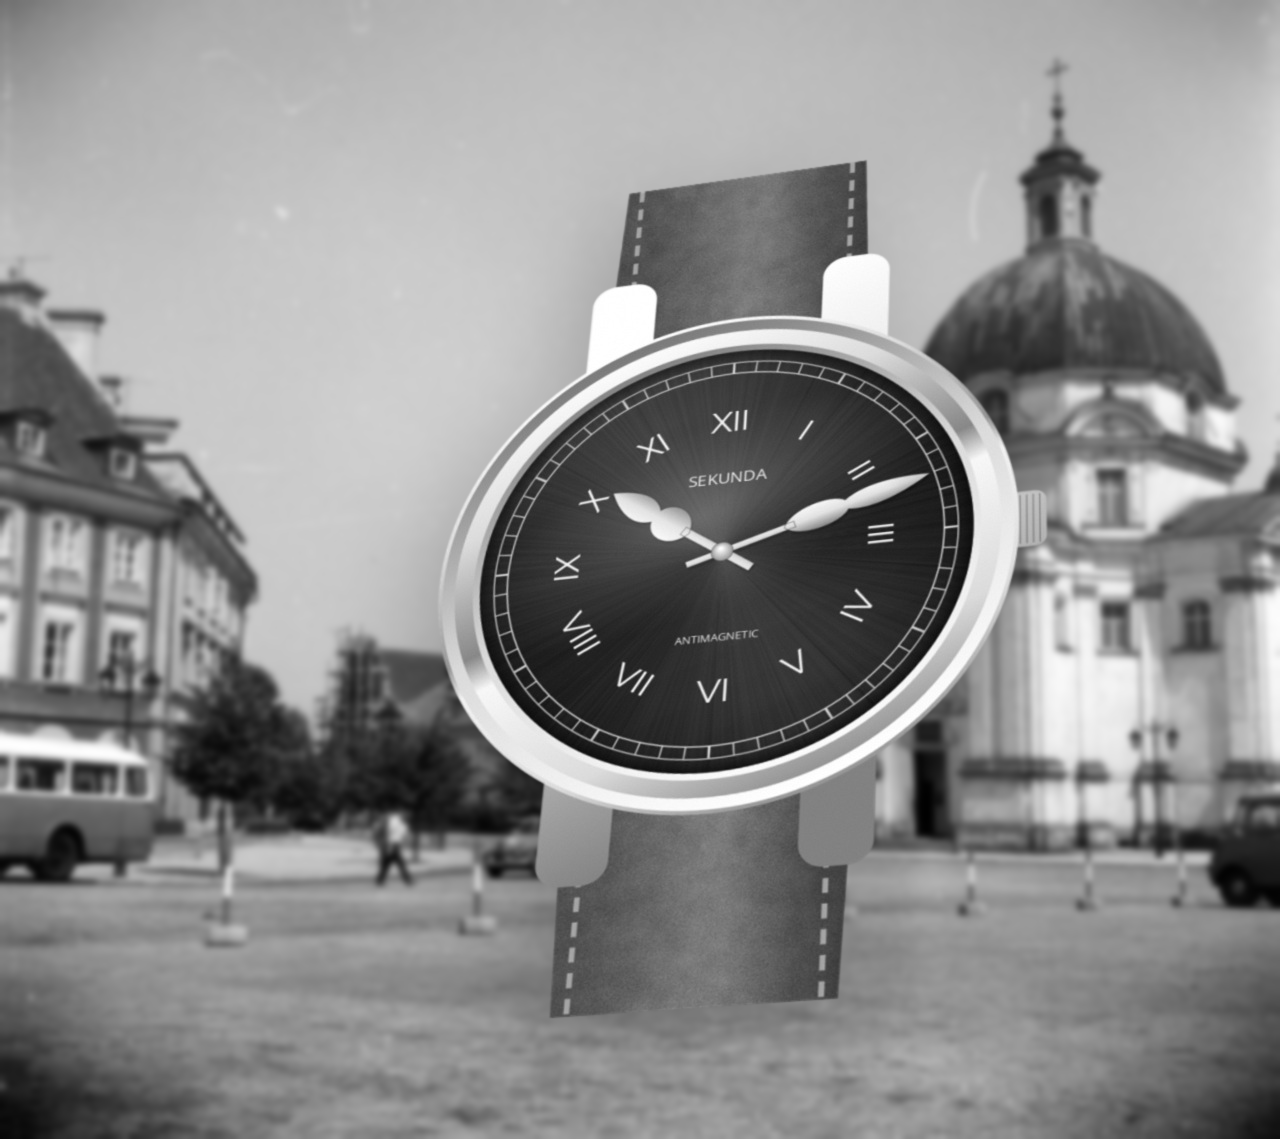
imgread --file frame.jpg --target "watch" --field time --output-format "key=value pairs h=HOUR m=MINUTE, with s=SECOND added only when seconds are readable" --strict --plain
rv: h=10 m=12
